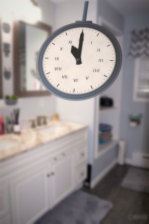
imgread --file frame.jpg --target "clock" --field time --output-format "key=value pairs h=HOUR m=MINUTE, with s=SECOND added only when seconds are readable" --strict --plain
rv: h=11 m=0
